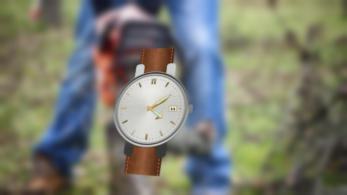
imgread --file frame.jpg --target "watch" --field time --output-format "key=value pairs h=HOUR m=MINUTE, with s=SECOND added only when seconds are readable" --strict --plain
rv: h=4 m=9
